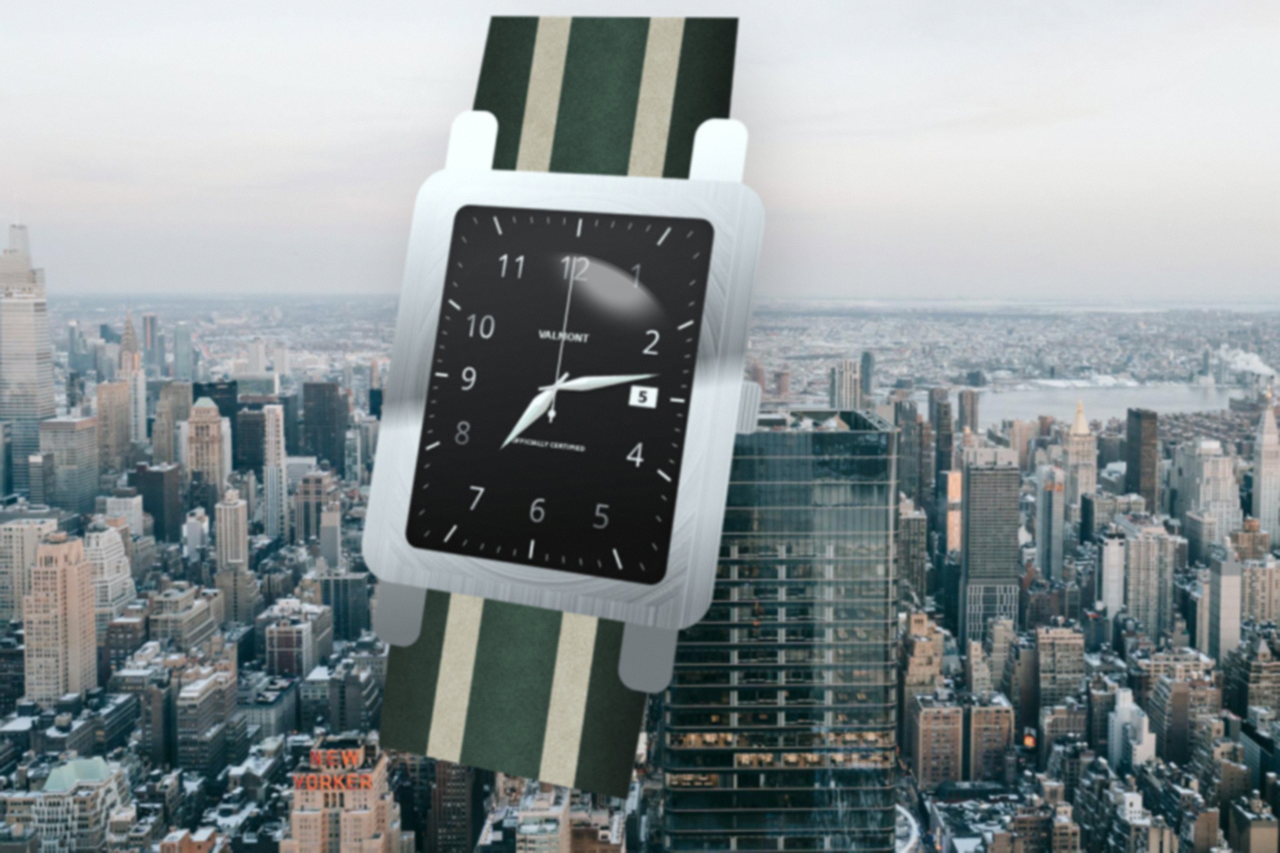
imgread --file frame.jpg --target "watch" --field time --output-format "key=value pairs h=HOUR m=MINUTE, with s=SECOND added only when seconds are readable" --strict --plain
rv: h=7 m=13 s=0
